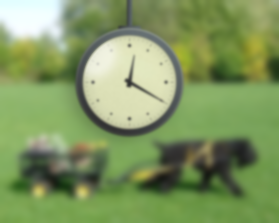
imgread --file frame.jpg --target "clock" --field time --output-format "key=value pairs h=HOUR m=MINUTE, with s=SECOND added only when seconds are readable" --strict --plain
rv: h=12 m=20
